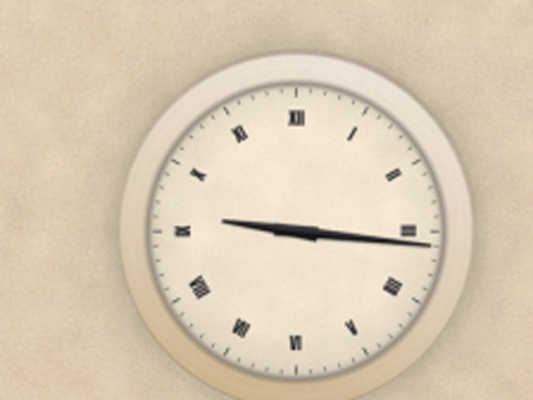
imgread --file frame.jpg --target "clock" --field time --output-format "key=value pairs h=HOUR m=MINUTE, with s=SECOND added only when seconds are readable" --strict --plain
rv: h=9 m=16
